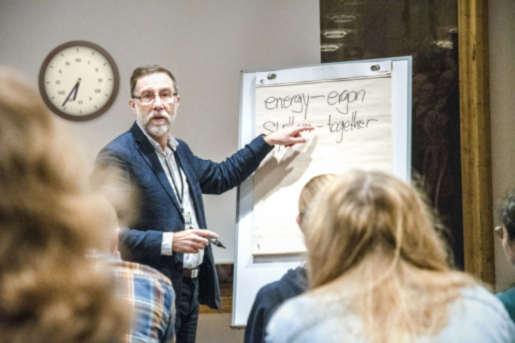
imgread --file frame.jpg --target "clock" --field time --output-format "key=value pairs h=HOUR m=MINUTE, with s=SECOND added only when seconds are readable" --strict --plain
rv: h=6 m=36
